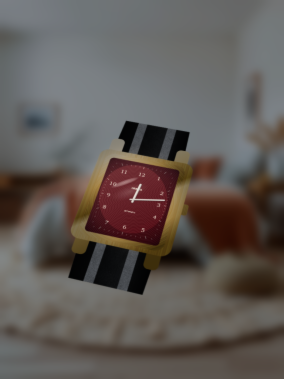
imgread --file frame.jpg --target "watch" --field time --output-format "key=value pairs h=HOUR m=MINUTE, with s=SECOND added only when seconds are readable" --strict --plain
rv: h=12 m=13
